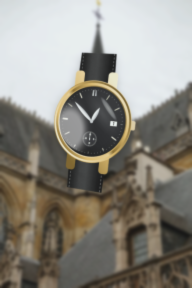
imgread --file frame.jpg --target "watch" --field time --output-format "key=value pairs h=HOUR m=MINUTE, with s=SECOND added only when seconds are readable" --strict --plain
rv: h=12 m=52
